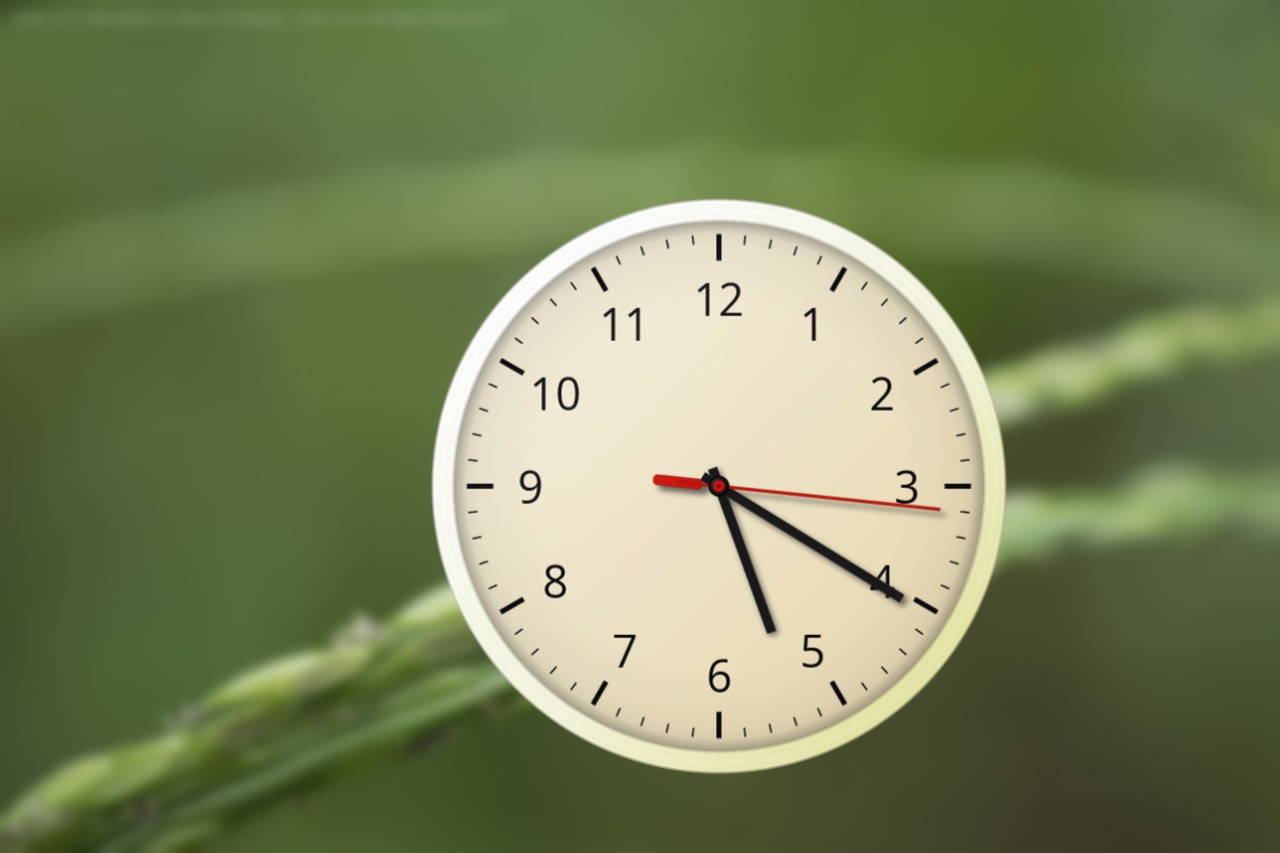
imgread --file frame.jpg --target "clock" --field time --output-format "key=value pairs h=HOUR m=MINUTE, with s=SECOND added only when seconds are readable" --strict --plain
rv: h=5 m=20 s=16
